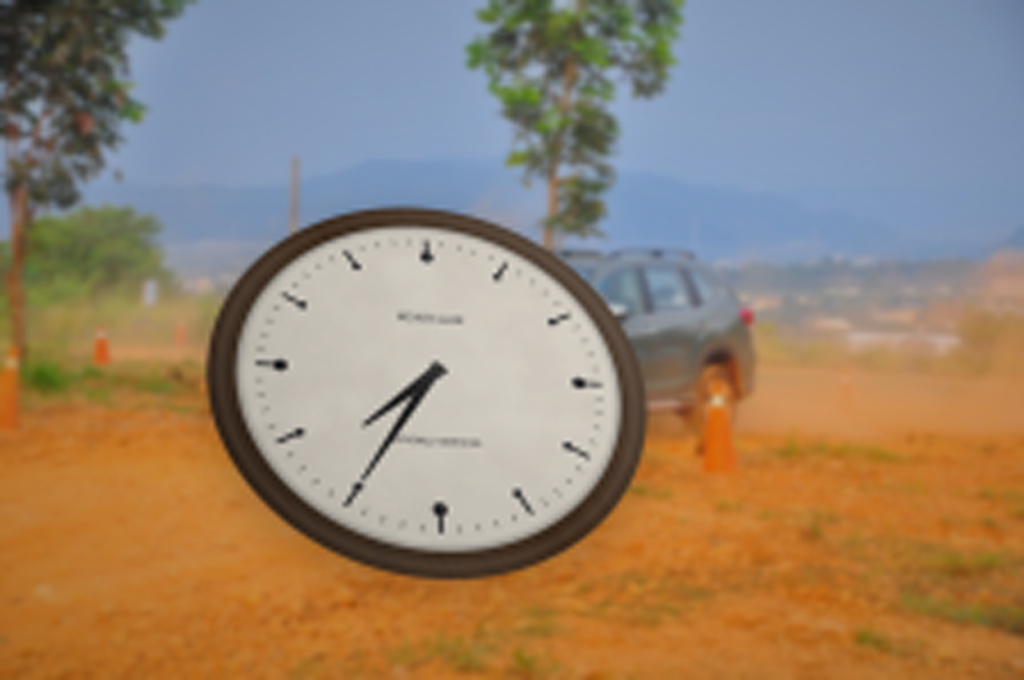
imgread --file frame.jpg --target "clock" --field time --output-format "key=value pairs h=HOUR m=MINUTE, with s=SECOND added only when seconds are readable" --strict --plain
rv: h=7 m=35
